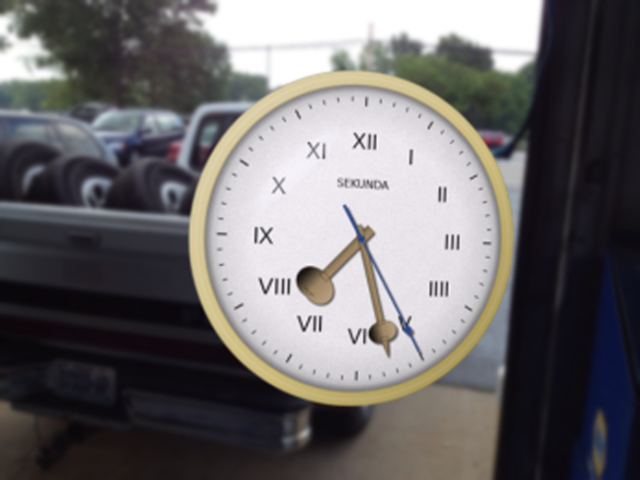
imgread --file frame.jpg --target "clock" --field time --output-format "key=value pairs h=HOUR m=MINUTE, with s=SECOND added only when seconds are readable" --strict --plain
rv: h=7 m=27 s=25
